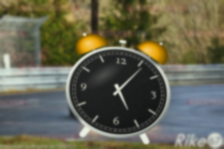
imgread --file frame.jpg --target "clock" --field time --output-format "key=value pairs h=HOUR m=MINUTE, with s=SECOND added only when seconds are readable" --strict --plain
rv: h=5 m=6
